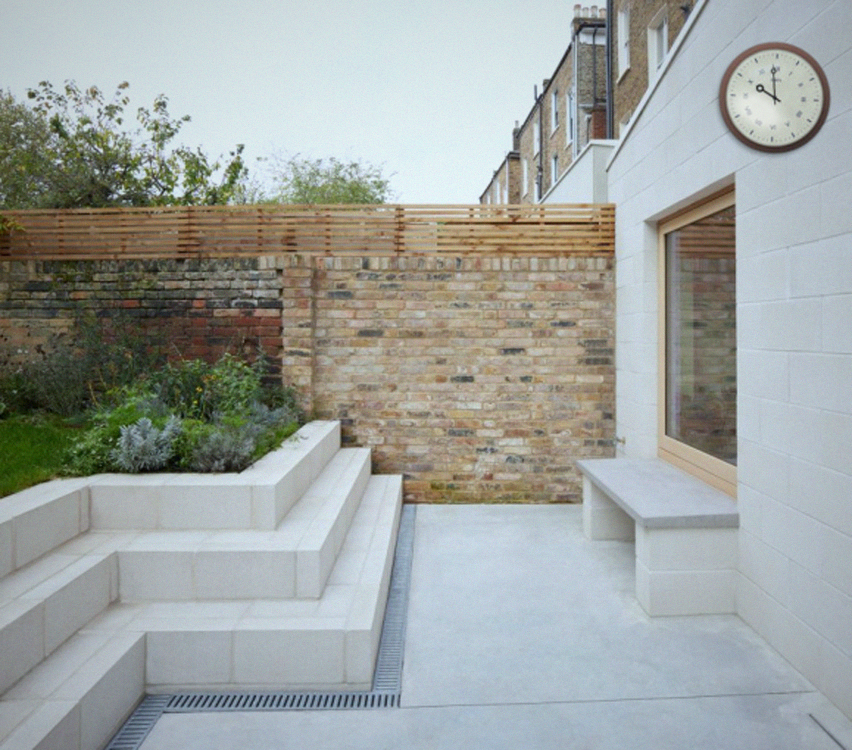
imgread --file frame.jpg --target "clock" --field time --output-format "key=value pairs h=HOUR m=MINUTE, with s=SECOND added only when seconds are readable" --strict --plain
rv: h=9 m=59
